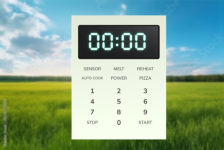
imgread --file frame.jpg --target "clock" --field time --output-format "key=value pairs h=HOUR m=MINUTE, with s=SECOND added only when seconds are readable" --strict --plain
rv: h=0 m=0
